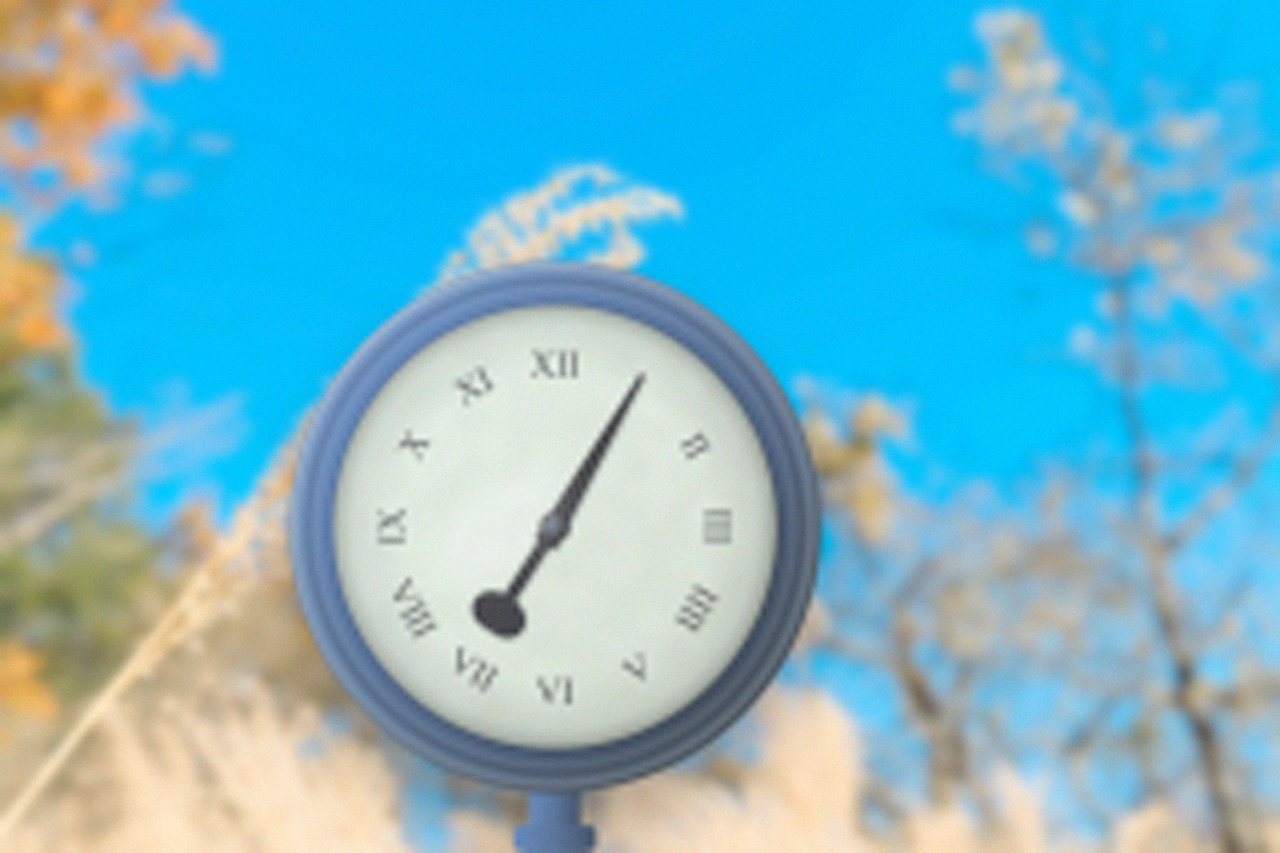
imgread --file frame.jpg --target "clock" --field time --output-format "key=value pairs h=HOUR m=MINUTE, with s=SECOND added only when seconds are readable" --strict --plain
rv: h=7 m=5
